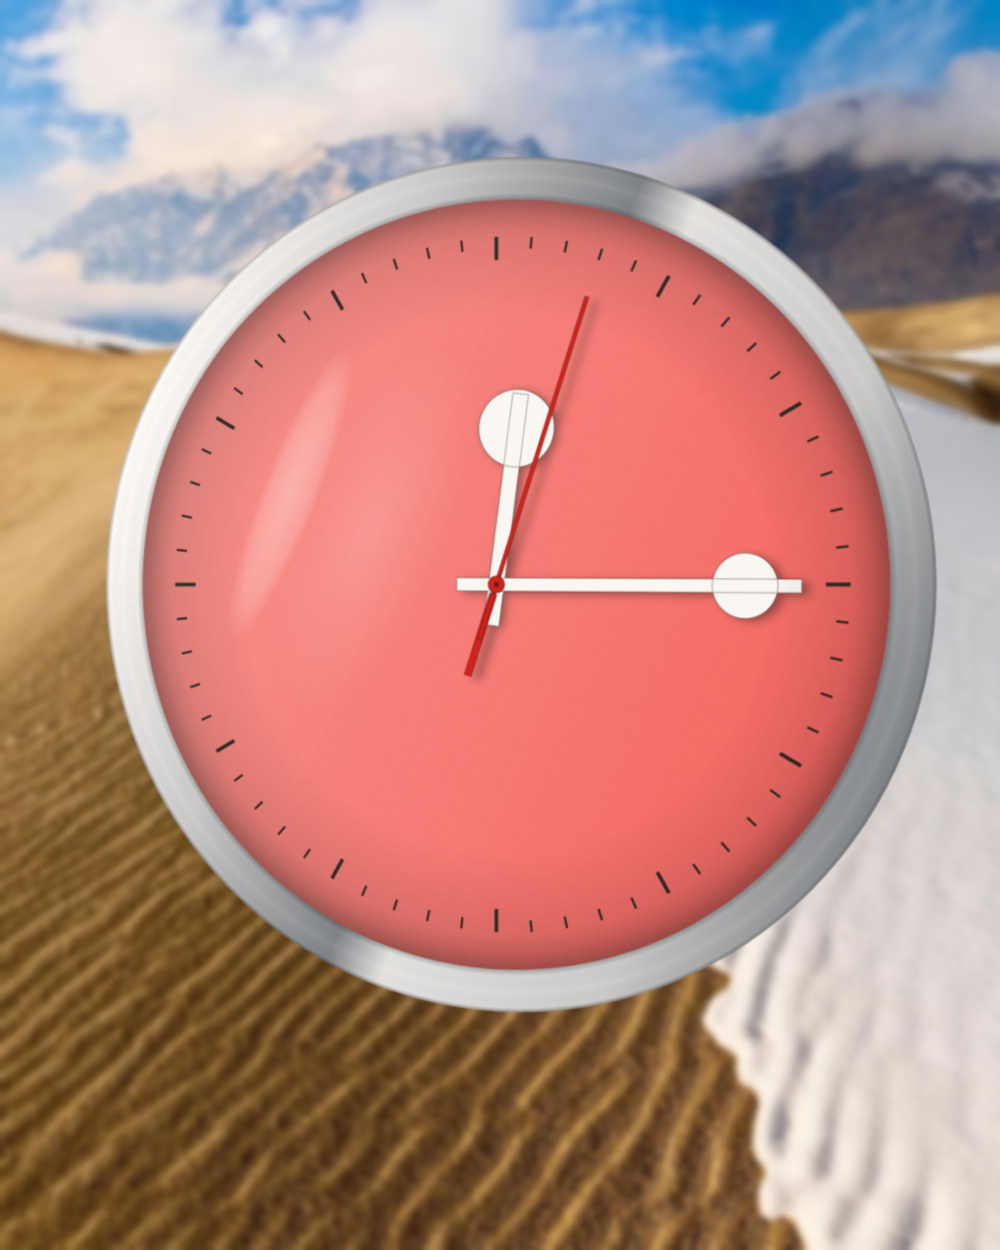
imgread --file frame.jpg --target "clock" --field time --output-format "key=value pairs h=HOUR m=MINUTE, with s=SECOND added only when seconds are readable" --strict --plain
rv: h=12 m=15 s=3
